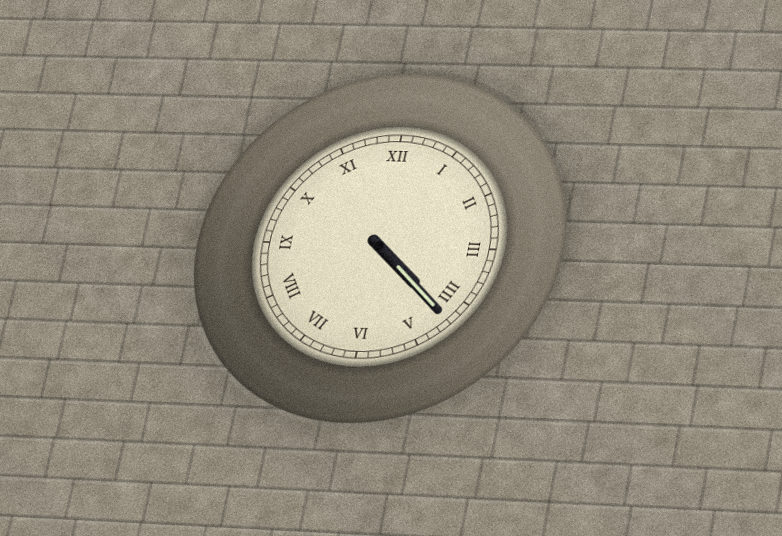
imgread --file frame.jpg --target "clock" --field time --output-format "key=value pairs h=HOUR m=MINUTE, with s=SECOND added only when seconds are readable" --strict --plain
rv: h=4 m=22
